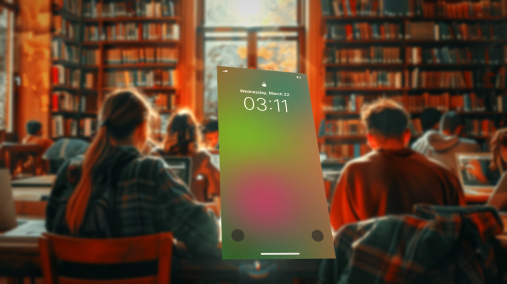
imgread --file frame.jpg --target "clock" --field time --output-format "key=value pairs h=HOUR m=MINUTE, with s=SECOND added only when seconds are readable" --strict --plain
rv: h=3 m=11
